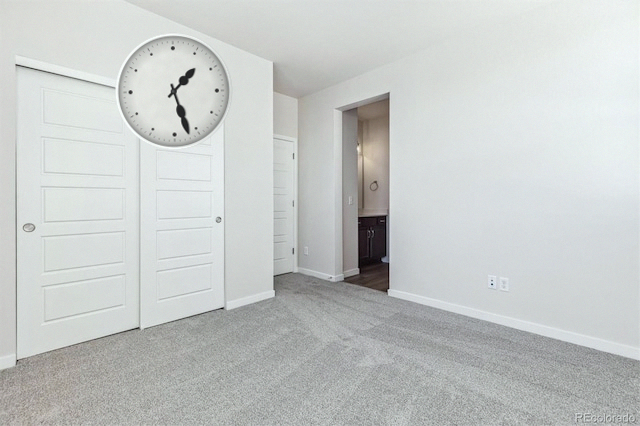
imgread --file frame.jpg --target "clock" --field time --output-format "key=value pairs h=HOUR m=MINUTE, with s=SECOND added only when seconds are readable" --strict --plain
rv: h=1 m=27
